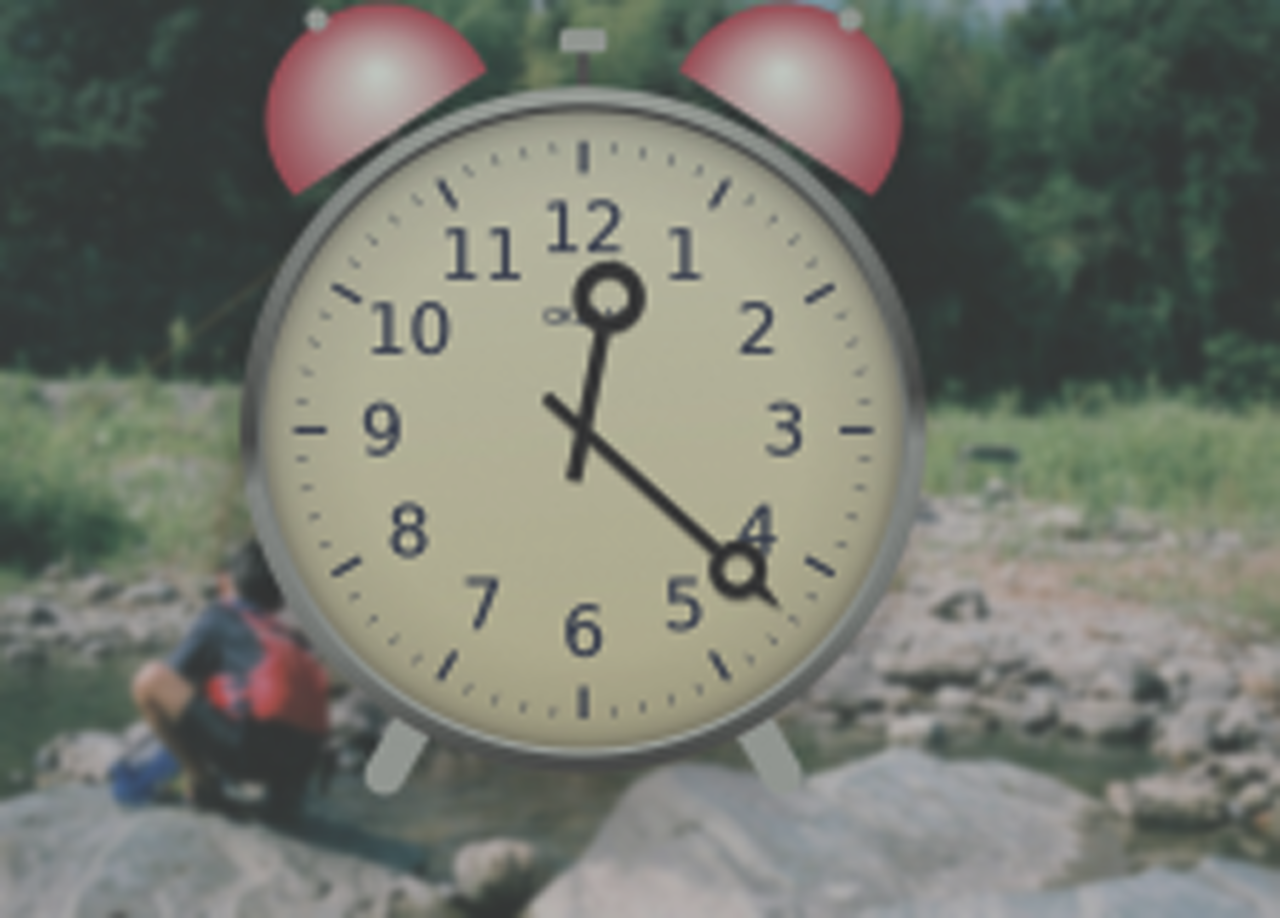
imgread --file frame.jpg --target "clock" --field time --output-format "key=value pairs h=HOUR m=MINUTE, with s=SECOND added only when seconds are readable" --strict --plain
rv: h=12 m=22
